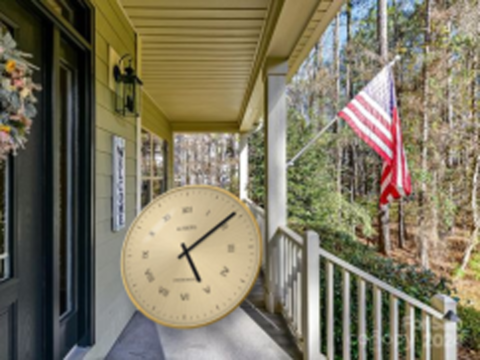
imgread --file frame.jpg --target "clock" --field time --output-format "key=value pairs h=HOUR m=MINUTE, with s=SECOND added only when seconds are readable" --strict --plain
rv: h=5 m=9
